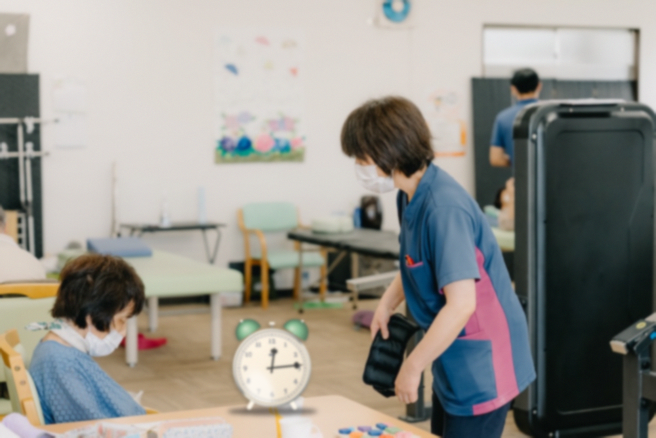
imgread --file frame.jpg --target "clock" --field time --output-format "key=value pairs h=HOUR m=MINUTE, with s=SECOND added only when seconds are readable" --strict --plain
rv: h=12 m=14
